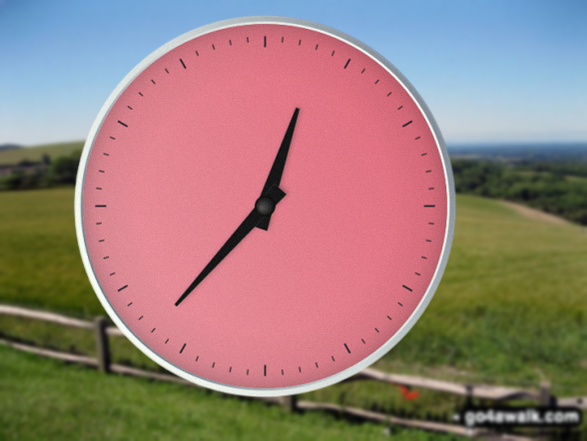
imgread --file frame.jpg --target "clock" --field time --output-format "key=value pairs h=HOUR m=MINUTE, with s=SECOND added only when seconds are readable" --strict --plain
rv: h=12 m=37
